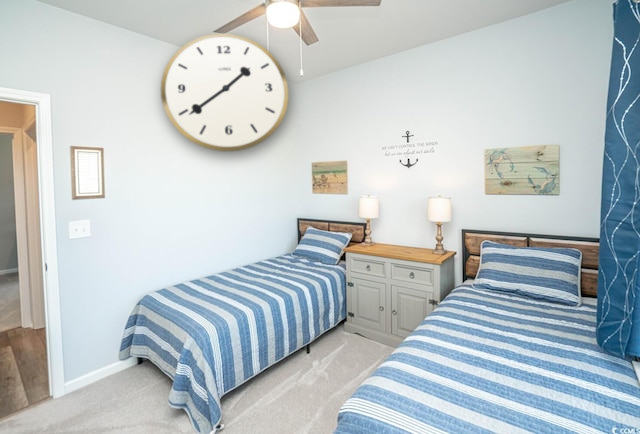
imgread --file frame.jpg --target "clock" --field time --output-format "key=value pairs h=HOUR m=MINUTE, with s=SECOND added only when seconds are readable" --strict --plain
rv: h=1 m=39
